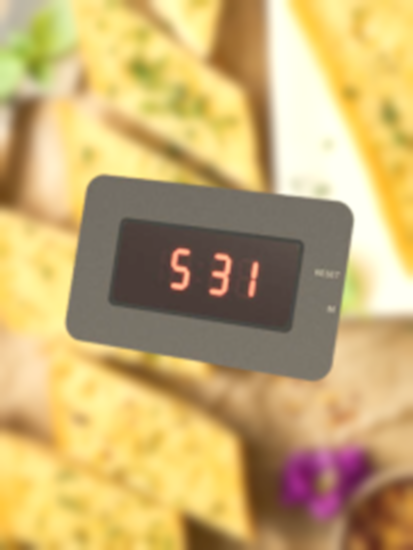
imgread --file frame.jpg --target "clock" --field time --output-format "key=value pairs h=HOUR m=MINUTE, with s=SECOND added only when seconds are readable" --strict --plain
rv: h=5 m=31
